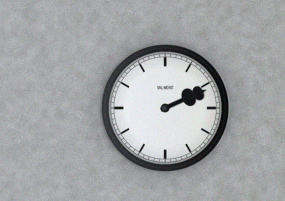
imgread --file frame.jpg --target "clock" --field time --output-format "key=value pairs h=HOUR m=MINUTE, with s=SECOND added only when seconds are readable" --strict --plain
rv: h=2 m=11
